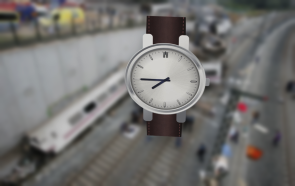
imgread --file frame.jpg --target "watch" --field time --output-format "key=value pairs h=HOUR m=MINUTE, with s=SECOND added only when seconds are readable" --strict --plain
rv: h=7 m=45
